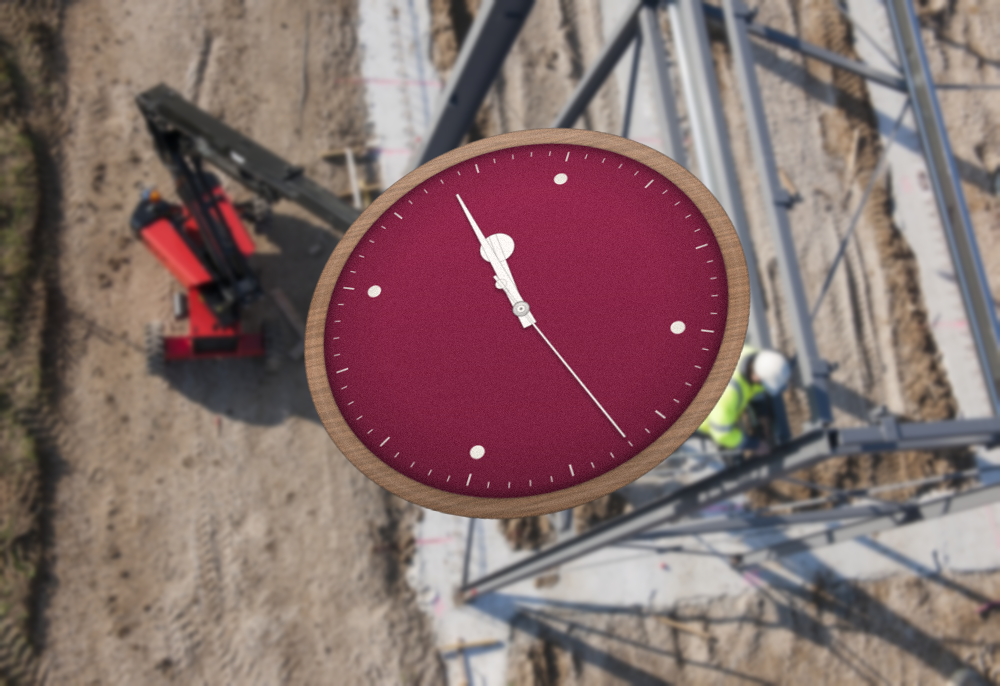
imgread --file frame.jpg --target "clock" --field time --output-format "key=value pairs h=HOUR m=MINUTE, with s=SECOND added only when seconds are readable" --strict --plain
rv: h=10 m=53 s=22
